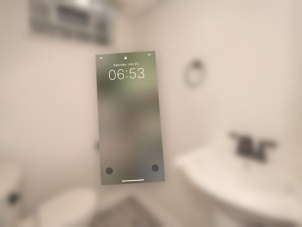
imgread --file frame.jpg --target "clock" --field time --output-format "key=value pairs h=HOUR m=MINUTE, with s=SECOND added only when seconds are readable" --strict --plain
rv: h=6 m=53
